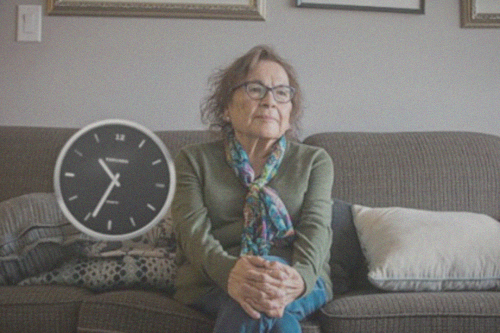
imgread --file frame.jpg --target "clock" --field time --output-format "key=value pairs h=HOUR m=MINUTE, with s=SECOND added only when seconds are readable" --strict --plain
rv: h=10 m=34
